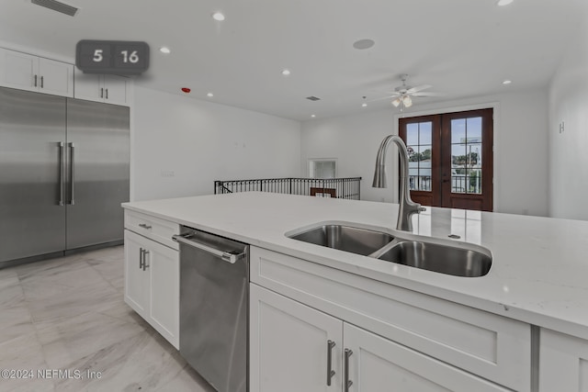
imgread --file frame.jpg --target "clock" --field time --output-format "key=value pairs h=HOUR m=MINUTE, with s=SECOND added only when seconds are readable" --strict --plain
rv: h=5 m=16
